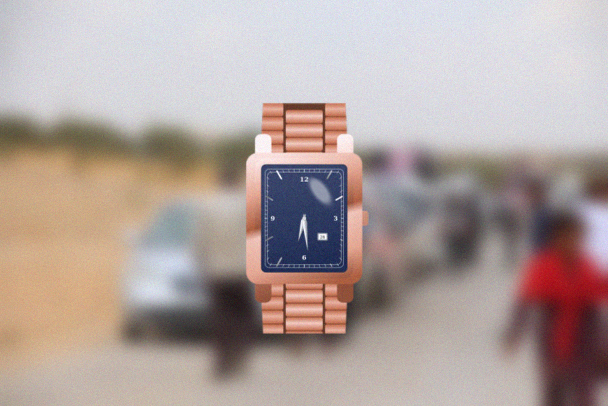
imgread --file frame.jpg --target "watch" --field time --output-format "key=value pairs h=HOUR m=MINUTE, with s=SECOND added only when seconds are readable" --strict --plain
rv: h=6 m=29
